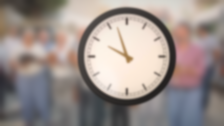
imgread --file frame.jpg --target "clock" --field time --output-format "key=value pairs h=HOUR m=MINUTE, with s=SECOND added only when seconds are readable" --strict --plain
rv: h=9 m=57
